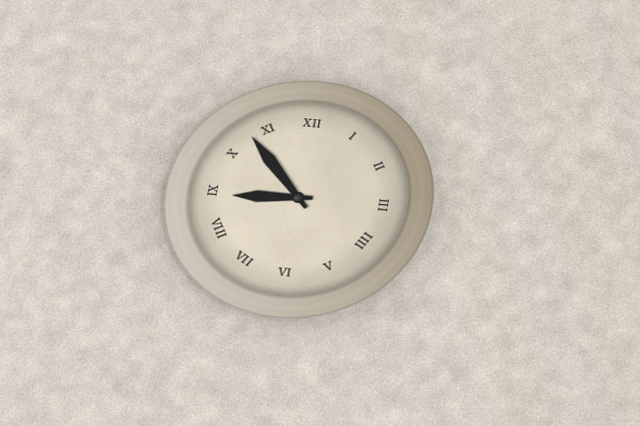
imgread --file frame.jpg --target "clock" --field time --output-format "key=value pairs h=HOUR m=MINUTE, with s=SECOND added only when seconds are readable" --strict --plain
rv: h=8 m=53
